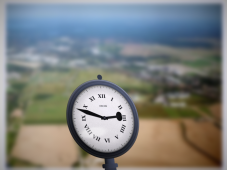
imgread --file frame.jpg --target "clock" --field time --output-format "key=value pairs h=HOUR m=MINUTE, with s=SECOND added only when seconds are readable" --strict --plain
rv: h=2 m=48
